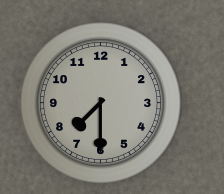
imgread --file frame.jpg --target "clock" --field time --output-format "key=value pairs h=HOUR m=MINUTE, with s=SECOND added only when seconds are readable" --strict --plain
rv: h=7 m=30
